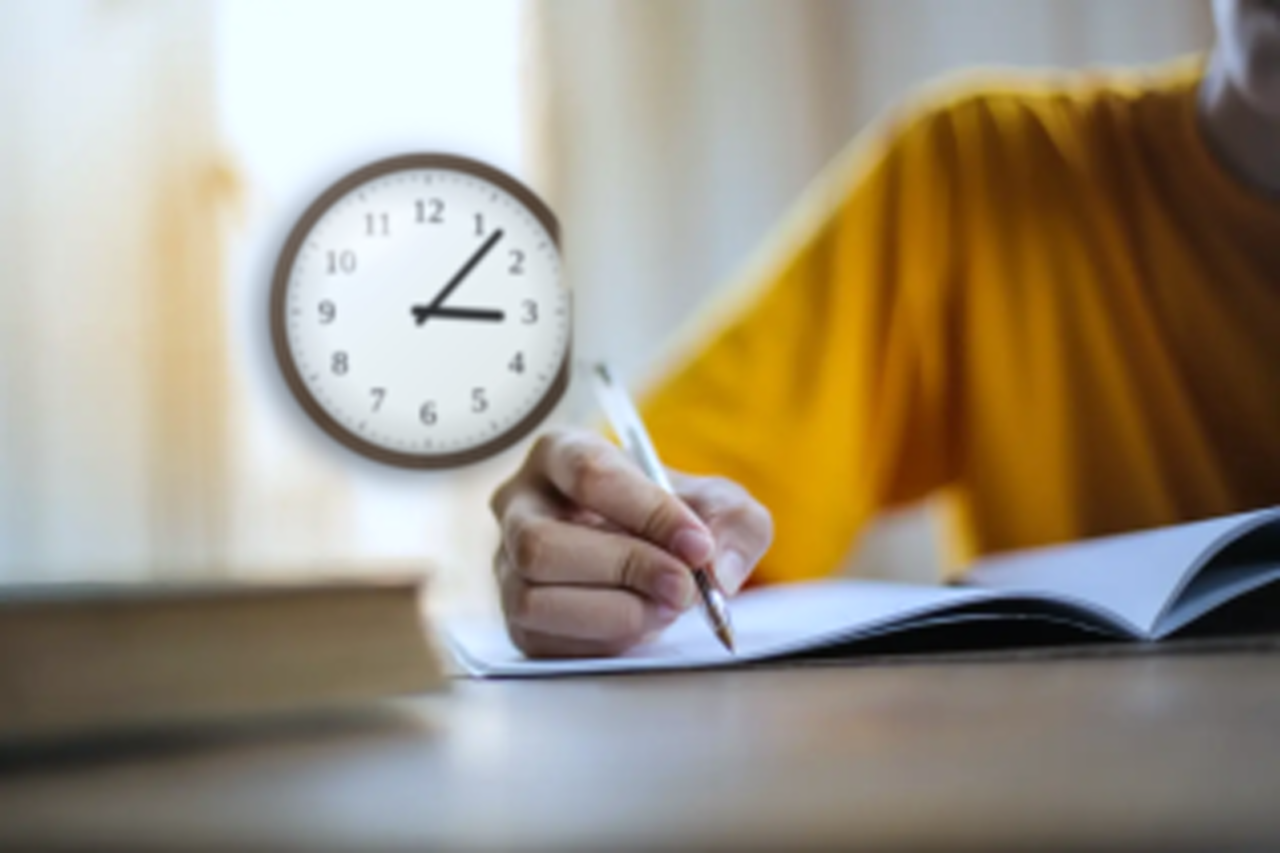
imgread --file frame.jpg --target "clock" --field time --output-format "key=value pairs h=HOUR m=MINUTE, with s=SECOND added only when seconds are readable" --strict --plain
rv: h=3 m=7
